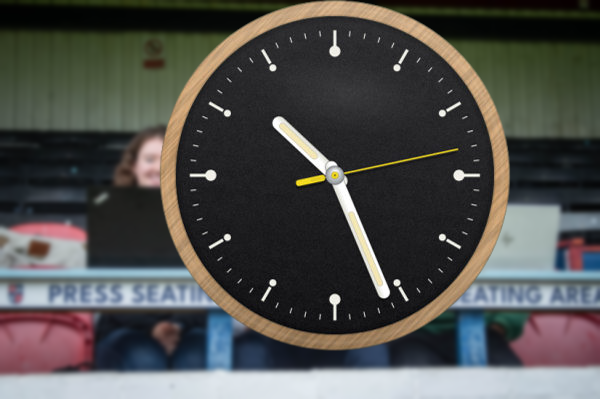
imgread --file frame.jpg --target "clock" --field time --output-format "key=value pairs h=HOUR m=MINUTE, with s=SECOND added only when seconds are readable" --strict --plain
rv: h=10 m=26 s=13
